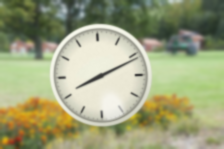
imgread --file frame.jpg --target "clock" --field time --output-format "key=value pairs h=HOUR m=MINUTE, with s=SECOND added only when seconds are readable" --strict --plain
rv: h=8 m=11
